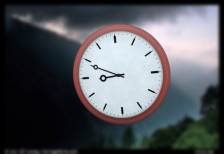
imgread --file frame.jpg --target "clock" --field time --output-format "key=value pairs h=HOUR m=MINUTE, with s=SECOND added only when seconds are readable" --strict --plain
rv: h=8 m=49
